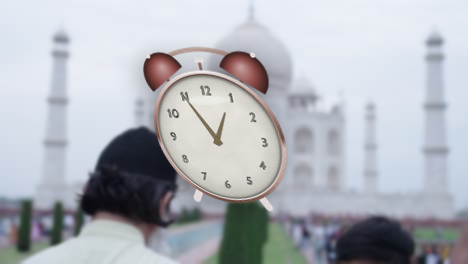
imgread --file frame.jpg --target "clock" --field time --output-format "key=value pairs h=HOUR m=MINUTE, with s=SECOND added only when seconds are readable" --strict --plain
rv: h=12 m=55
